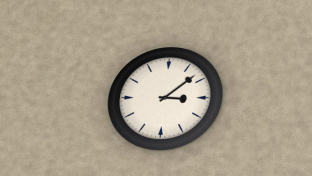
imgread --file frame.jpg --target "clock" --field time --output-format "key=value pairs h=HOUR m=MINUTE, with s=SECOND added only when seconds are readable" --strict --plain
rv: h=3 m=8
